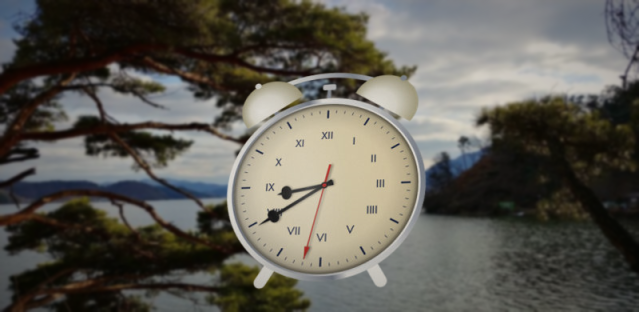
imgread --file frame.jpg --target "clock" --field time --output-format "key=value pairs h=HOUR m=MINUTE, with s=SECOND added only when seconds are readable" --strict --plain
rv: h=8 m=39 s=32
